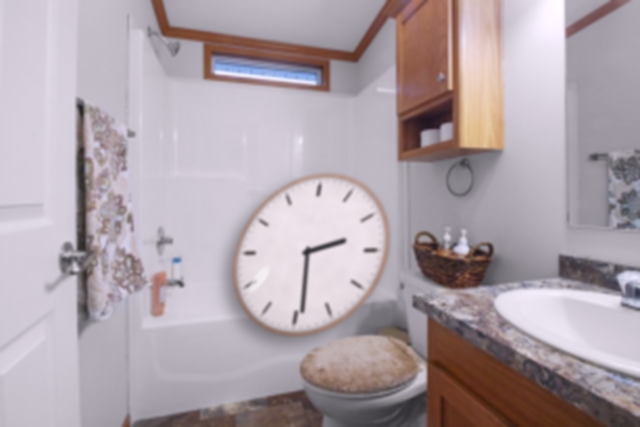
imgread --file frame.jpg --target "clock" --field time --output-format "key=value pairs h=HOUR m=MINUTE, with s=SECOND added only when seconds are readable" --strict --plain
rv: h=2 m=29
